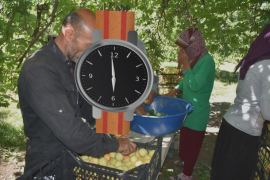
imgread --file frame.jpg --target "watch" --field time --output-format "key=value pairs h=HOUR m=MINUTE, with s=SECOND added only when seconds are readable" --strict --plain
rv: h=5 m=59
